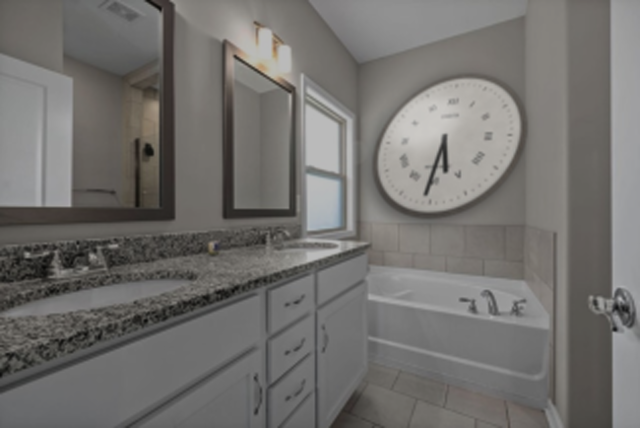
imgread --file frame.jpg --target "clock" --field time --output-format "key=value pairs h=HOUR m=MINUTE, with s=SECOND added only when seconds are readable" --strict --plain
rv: h=5 m=31
